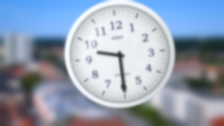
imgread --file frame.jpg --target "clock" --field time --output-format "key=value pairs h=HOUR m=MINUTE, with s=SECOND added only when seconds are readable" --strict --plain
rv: h=9 m=30
